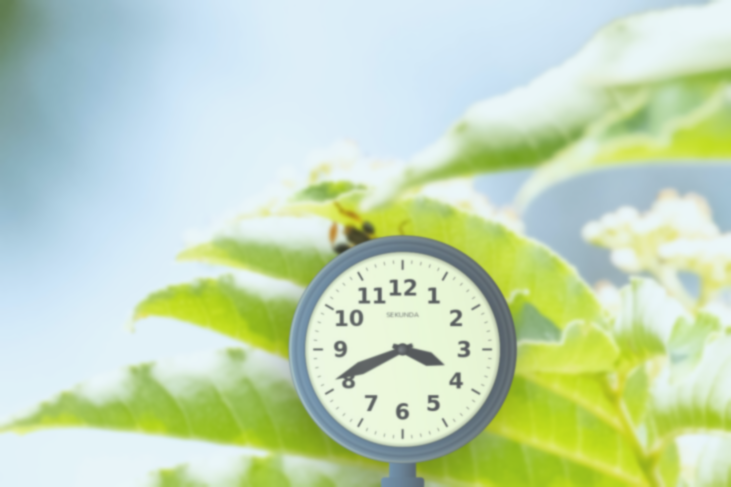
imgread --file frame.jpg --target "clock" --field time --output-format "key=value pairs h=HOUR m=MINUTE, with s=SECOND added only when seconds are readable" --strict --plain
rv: h=3 m=41
